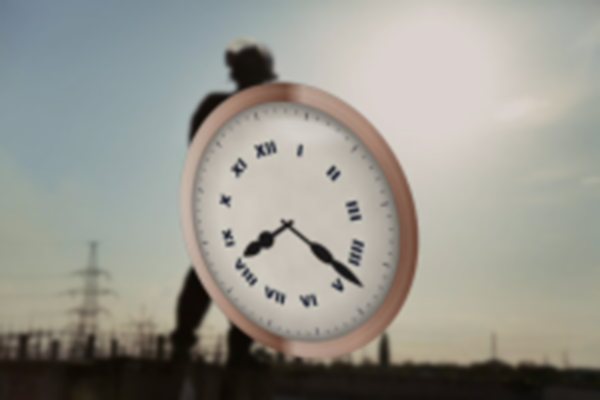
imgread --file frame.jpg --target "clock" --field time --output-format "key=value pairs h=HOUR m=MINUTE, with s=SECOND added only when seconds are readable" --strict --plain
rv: h=8 m=23
